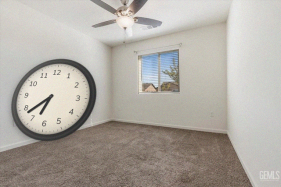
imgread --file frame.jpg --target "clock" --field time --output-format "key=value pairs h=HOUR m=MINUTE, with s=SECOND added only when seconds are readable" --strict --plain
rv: h=6 m=38
